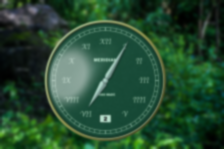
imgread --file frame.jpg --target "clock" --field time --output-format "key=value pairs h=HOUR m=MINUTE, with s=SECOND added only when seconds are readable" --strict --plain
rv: h=7 m=5
